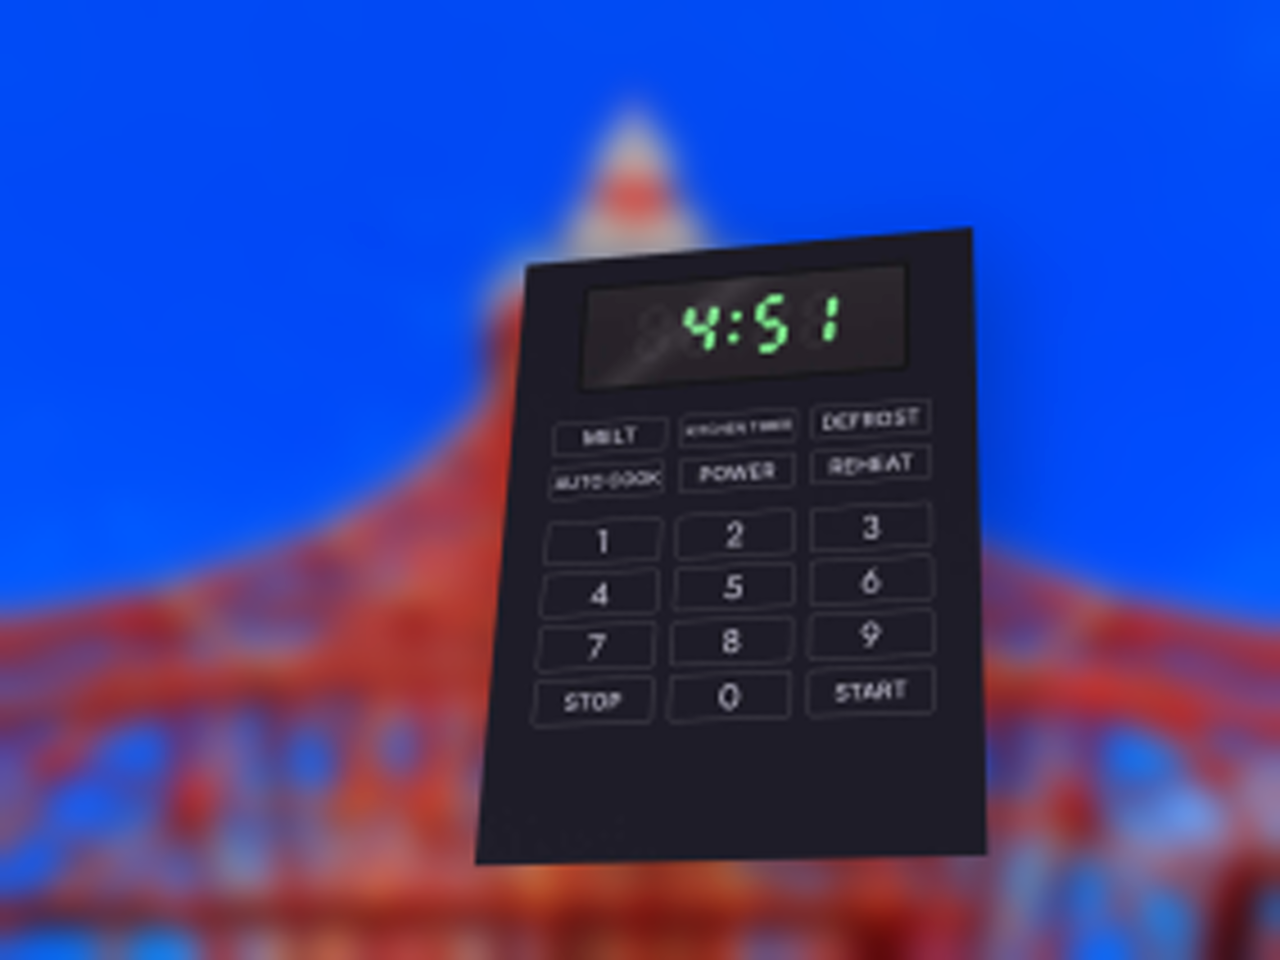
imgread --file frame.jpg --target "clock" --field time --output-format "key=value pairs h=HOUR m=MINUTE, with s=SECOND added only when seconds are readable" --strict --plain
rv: h=4 m=51
